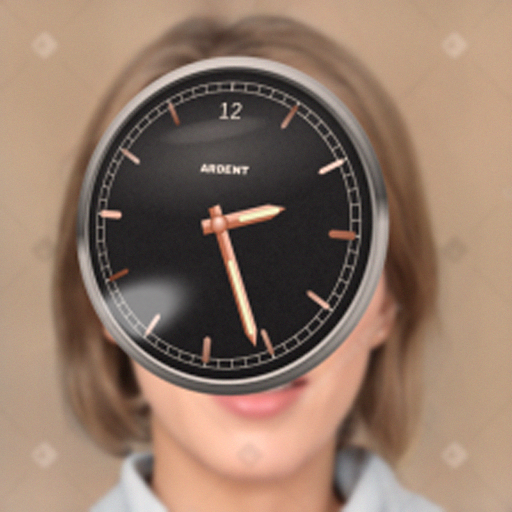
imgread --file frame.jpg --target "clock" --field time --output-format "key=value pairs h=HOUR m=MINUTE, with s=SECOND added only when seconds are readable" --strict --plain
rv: h=2 m=26
